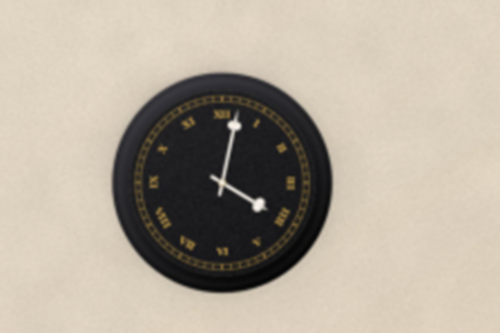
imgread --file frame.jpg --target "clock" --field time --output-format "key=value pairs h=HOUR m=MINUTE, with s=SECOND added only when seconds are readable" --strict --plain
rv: h=4 m=2
